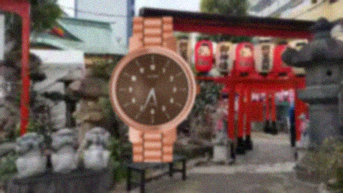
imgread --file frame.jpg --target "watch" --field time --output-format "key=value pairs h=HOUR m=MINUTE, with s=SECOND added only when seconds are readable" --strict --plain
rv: h=5 m=34
